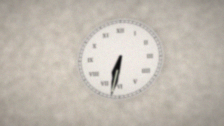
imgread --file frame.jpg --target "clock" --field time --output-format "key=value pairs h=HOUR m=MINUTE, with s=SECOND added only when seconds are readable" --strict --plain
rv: h=6 m=32
